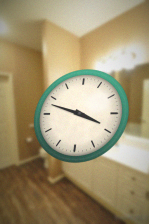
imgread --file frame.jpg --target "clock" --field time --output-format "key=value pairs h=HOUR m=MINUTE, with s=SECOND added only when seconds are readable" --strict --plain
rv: h=3 m=48
